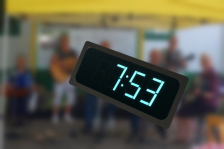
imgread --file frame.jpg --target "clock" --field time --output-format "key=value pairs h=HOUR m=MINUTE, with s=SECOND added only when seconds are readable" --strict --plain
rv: h=7 m=53
